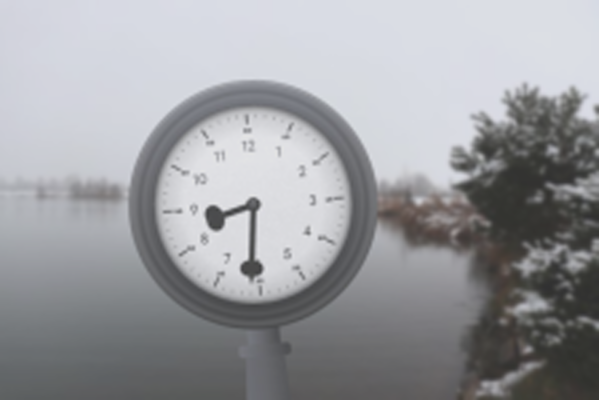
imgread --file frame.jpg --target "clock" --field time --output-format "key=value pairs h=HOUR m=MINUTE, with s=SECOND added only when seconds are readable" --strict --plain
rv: h=8 m=31
